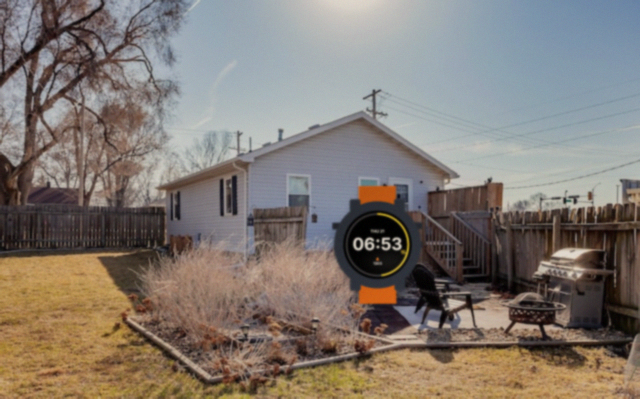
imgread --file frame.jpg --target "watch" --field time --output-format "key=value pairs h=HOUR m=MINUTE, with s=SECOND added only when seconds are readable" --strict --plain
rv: h=6 m=53
